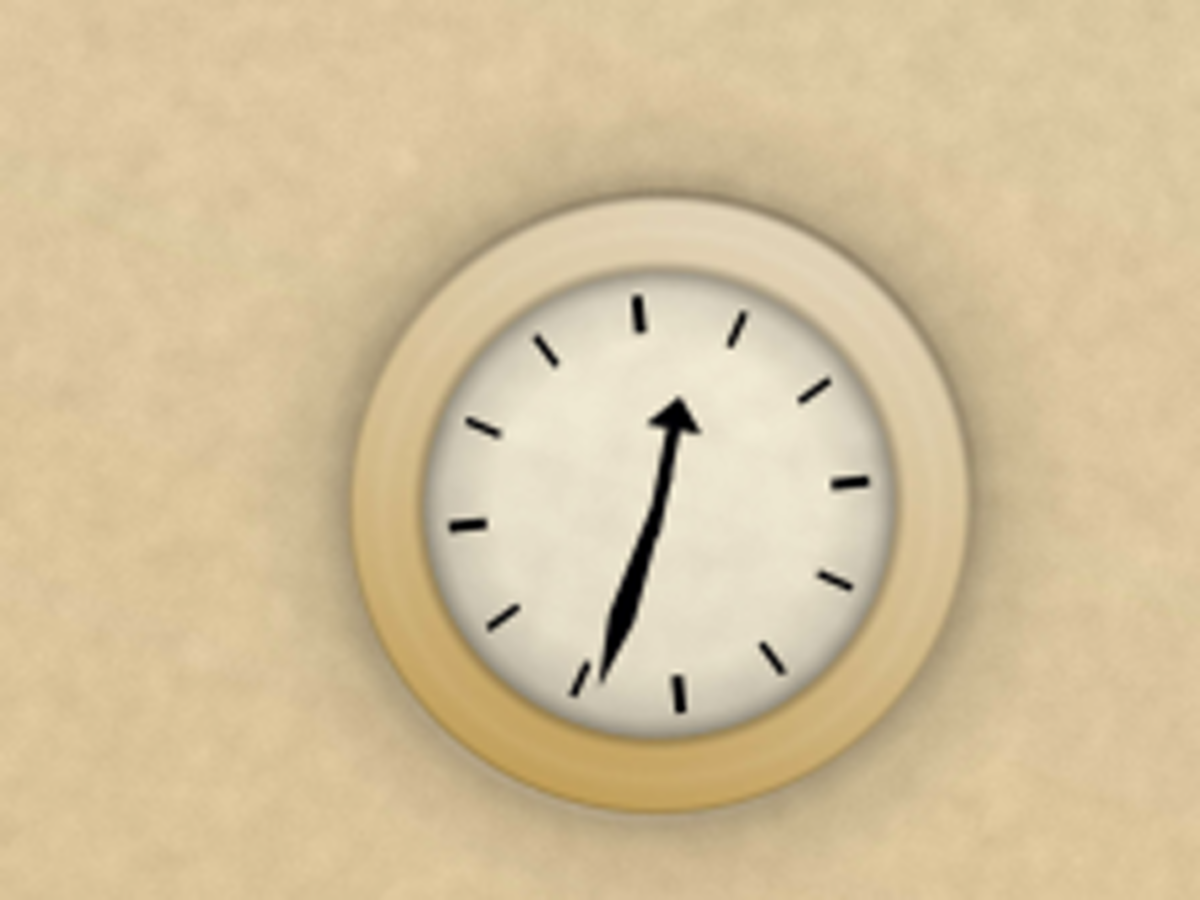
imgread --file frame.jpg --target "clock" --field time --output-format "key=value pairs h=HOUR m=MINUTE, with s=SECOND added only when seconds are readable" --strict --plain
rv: h=12 m=34
